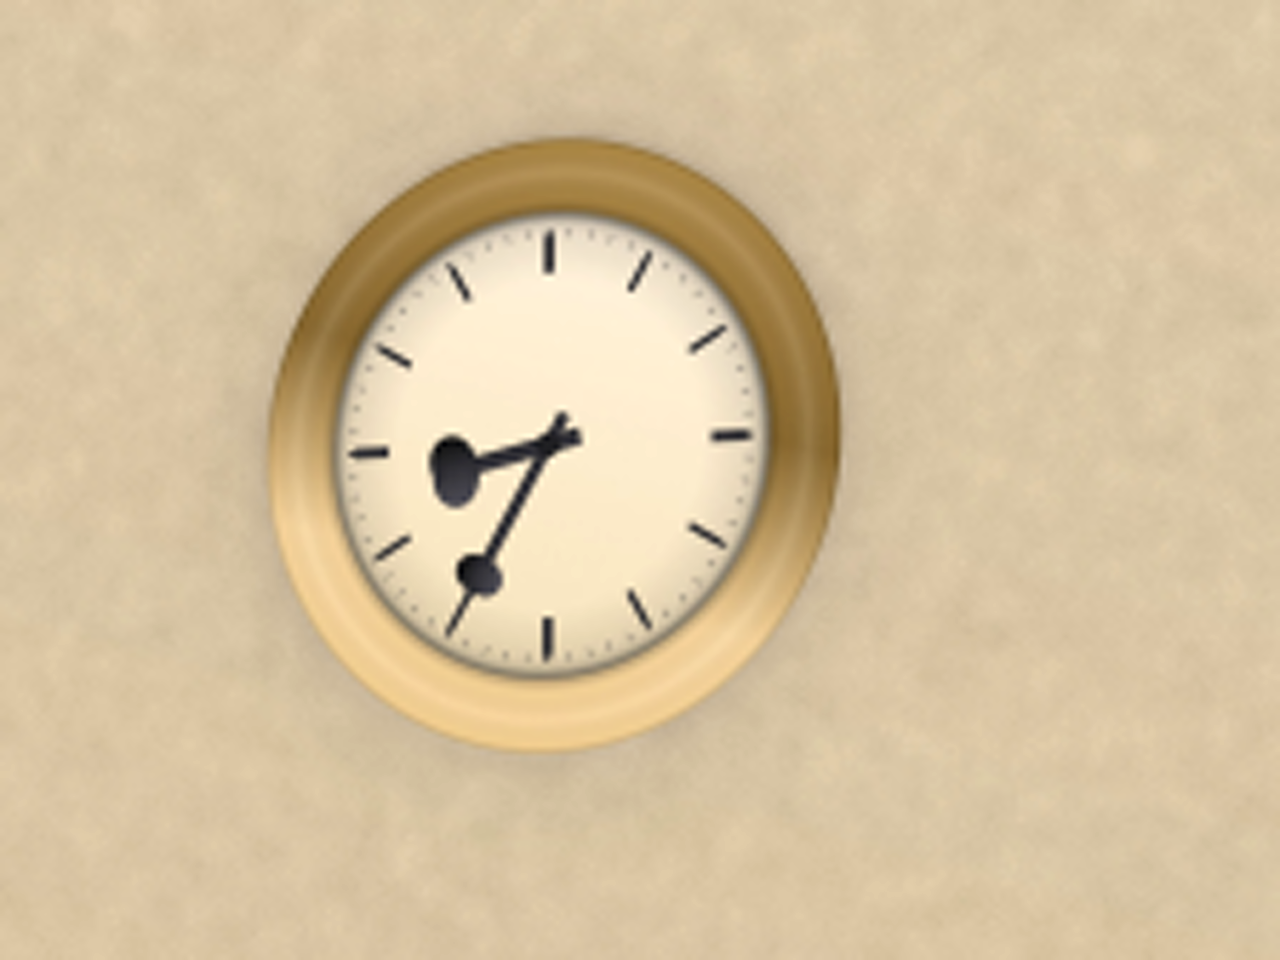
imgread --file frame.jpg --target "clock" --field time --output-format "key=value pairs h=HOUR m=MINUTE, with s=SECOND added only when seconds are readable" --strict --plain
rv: h=8 m=35
